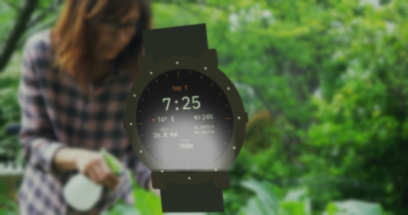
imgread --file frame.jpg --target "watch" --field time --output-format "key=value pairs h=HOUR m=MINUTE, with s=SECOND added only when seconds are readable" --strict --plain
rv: h=7 m=25
